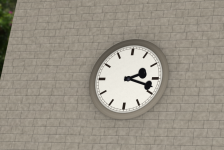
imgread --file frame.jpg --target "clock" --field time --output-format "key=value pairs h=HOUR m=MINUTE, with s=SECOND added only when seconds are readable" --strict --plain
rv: h=2 m=18
